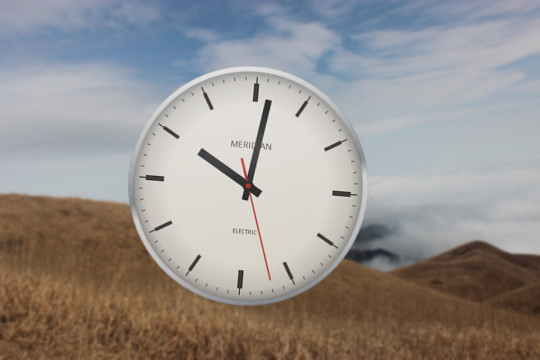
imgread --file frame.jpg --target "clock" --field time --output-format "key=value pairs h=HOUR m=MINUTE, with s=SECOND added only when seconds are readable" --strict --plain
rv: h=10 m=1 s=27
